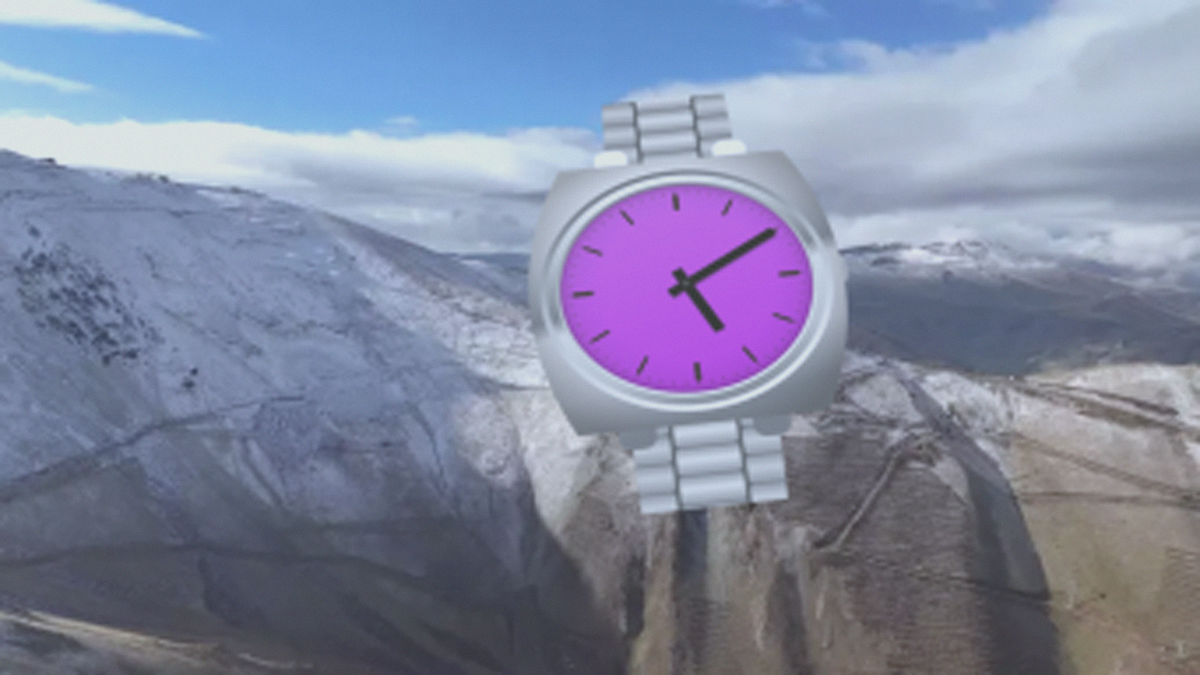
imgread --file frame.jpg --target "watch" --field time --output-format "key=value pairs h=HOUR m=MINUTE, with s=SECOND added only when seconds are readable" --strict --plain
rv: h=5 m=10
